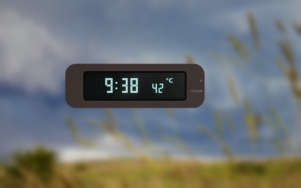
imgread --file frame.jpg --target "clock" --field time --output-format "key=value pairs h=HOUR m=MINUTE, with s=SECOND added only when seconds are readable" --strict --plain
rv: h=9 m=38
